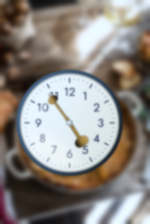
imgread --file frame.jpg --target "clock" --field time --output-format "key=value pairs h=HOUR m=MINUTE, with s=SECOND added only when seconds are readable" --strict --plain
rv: h=4 m=54
